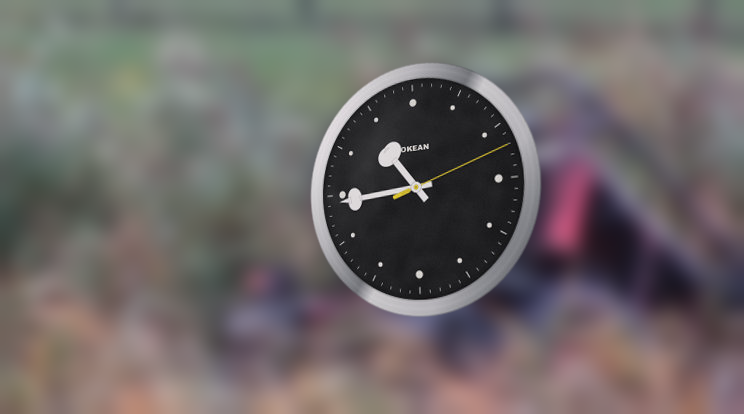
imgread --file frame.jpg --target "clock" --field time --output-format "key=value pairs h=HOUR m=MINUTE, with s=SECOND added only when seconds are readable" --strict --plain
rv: h=10 m=44 s=12
